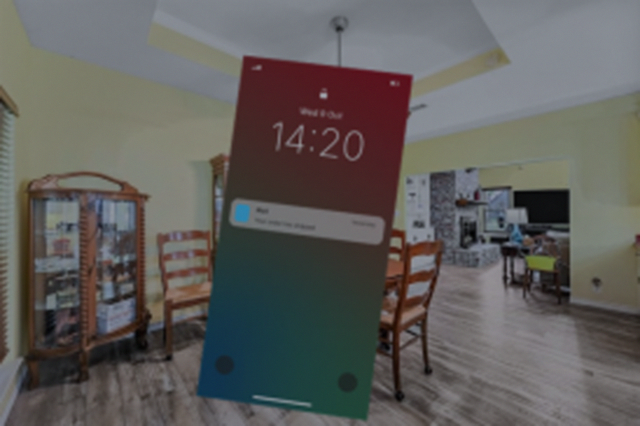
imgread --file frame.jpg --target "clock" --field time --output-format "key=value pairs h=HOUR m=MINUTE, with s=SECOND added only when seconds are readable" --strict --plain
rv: h=14 m=20
